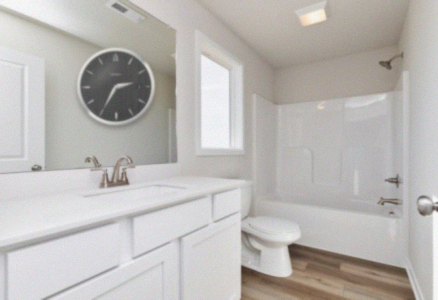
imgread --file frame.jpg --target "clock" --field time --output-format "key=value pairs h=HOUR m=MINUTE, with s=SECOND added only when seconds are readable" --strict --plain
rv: h=2 m=35
